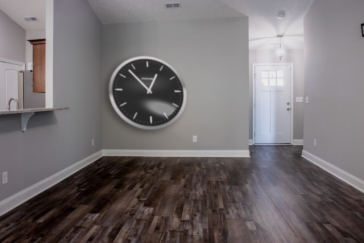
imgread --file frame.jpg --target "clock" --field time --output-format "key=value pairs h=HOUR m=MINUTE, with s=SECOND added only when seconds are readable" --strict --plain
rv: h=12 m=53
